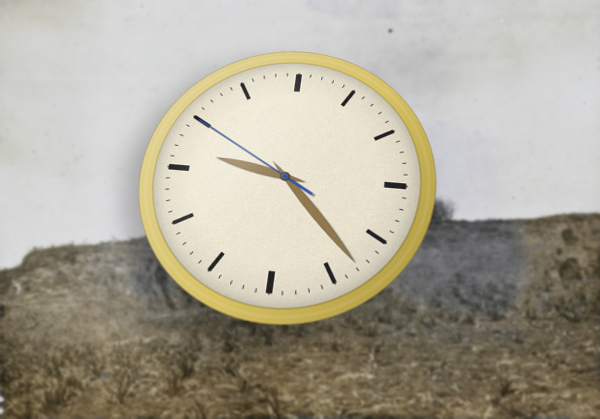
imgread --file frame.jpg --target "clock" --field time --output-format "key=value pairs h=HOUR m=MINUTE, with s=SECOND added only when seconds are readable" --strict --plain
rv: h=9 m=22 s=50
